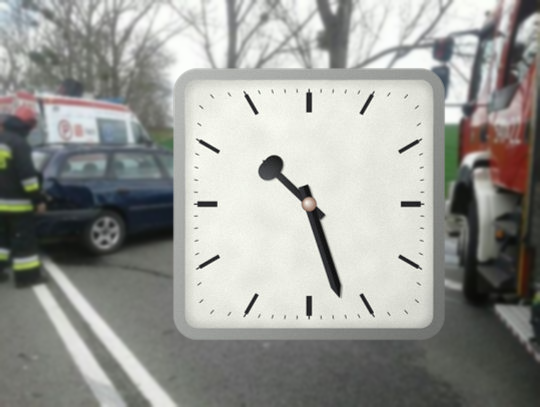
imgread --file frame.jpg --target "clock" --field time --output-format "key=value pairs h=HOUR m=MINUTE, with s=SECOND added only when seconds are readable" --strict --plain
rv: h=10 m=27
